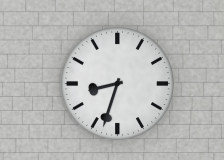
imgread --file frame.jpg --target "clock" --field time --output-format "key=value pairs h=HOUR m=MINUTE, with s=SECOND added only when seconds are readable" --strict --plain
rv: h=8 m=33
